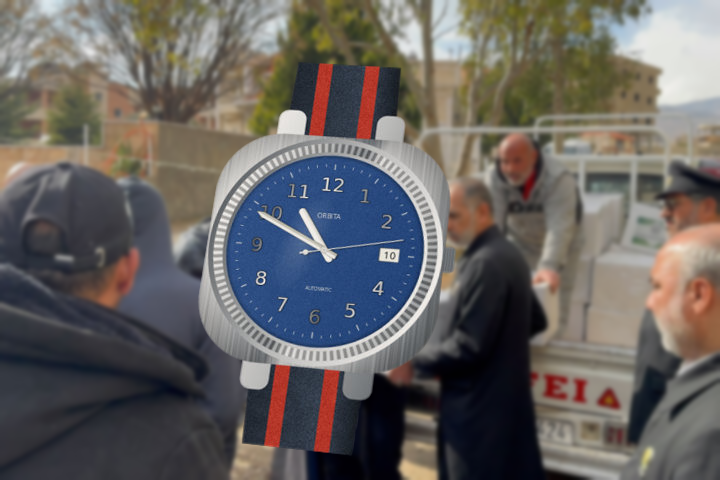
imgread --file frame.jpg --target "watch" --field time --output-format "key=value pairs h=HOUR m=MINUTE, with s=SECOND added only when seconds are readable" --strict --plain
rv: h=10 m=49 s=13
